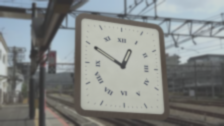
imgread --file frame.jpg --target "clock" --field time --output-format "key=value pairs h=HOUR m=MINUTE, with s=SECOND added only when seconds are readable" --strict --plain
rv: h=12 m=50
